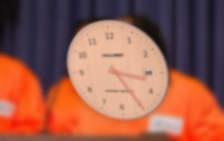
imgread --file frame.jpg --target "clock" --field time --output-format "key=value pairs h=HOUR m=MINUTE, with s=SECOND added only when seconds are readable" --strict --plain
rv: h=3 m=25
